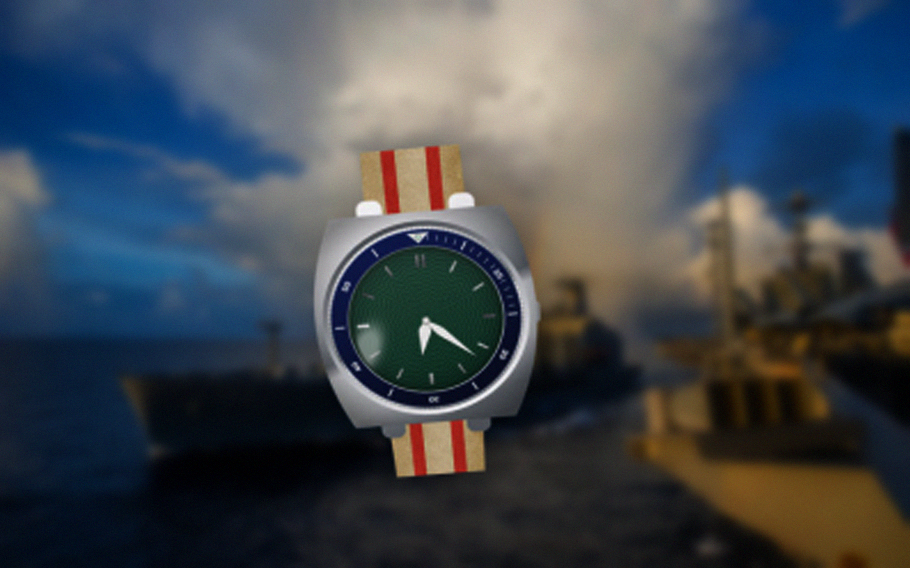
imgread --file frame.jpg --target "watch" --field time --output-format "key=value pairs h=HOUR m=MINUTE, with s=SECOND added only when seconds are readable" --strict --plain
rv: h=6 m=22
